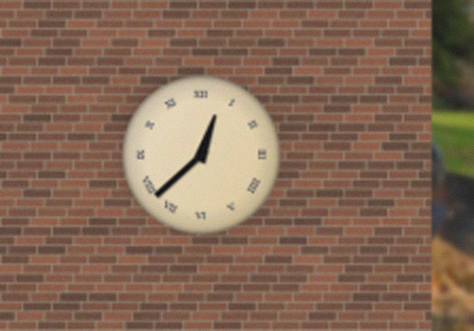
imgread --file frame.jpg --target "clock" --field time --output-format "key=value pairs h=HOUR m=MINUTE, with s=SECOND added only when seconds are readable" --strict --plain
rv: h=12 m=38
